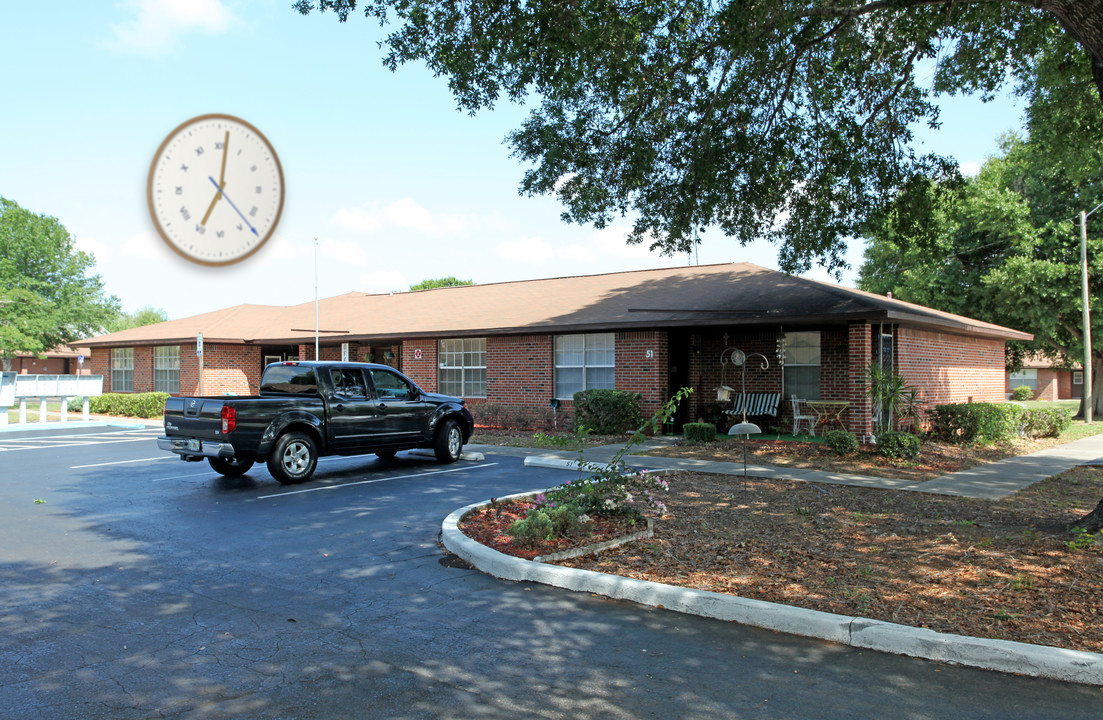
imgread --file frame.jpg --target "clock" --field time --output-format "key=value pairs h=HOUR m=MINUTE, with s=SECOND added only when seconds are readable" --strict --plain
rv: h=7 m=1 s=23
